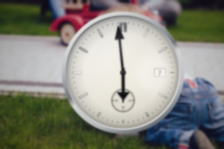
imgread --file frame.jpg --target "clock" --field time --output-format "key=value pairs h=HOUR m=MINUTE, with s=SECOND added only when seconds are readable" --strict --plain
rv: h=5 m=59
